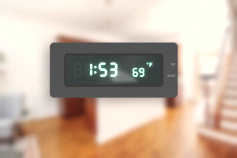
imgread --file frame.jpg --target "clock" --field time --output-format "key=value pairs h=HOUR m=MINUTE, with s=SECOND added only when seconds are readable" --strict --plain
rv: h=1 m=53
